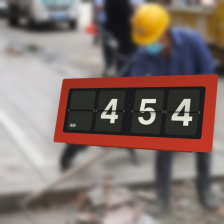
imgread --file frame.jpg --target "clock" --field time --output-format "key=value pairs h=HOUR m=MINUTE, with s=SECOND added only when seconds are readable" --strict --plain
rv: h=4 m=54
